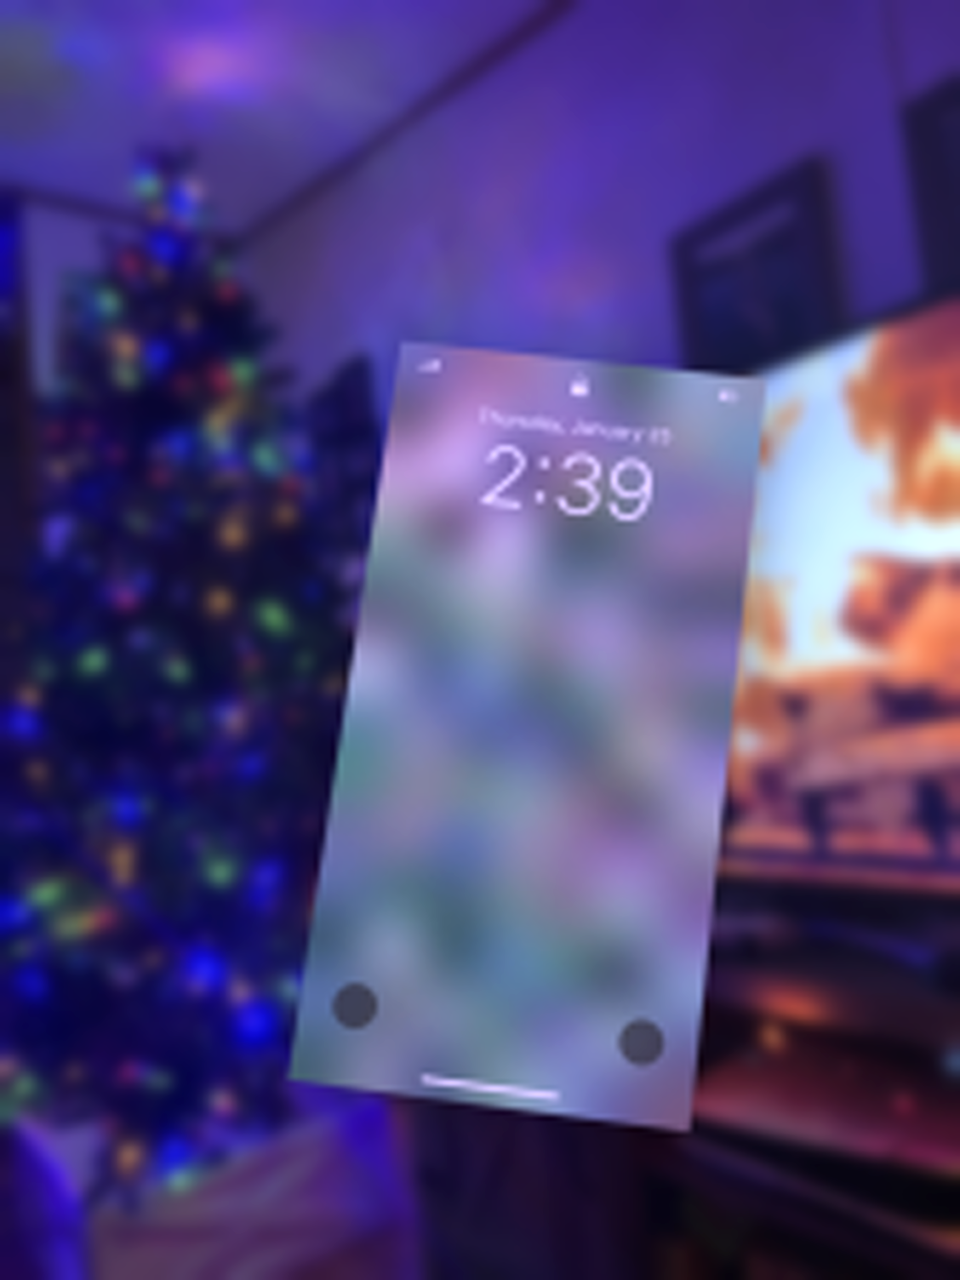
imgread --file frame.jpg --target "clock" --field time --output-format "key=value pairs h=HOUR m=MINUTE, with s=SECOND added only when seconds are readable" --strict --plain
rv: h=2 m=39
